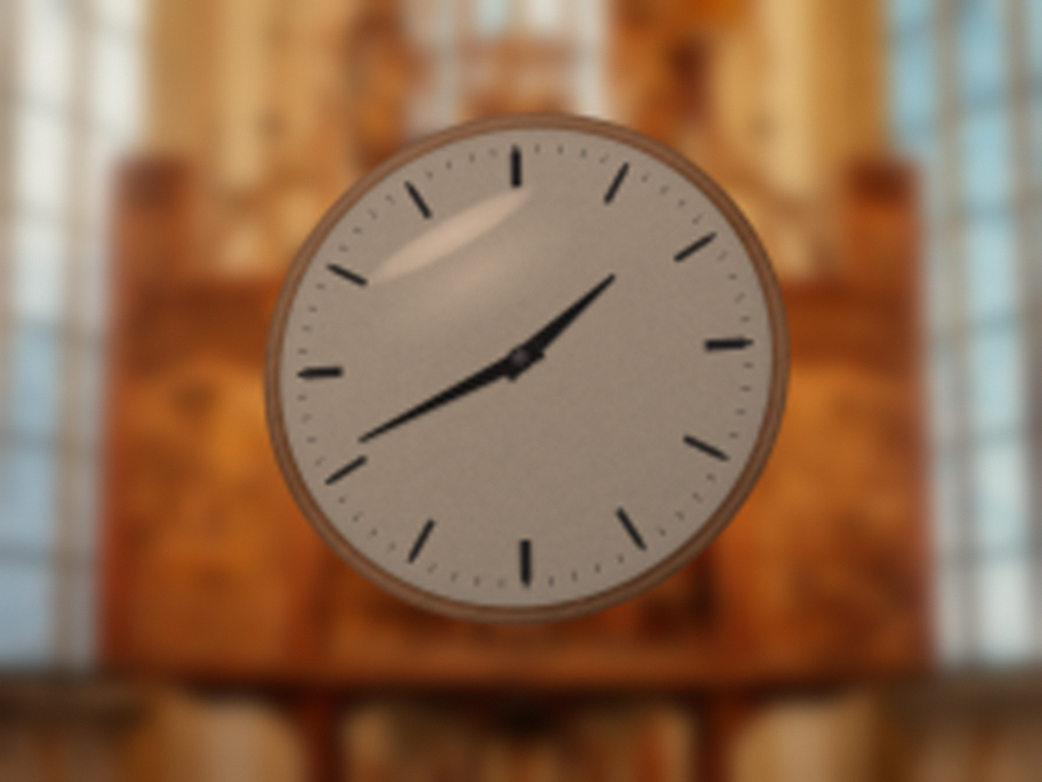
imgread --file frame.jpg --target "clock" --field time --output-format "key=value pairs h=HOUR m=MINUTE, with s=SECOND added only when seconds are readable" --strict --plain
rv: h=1 m=41
